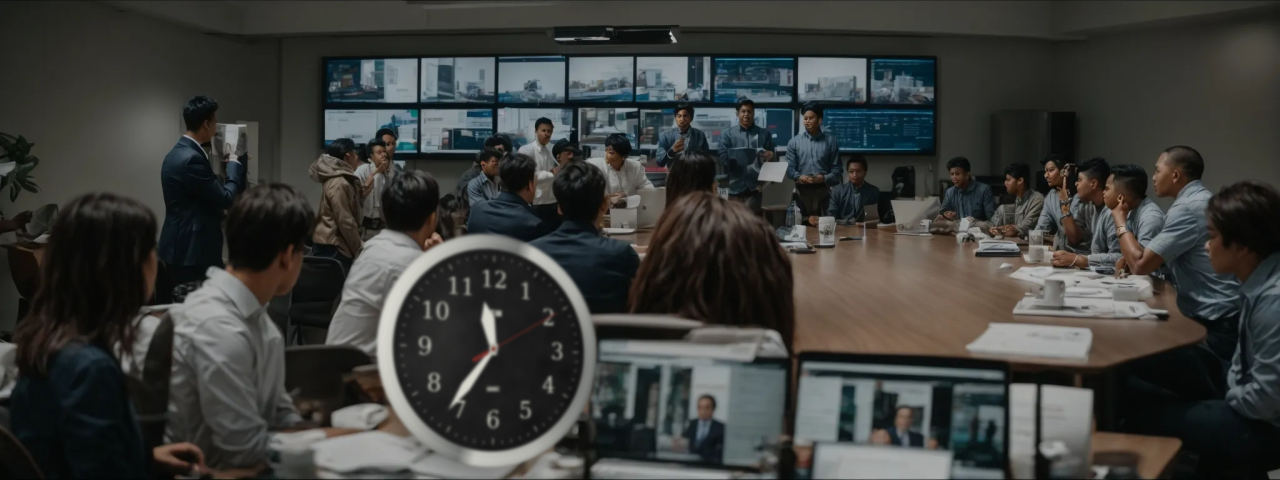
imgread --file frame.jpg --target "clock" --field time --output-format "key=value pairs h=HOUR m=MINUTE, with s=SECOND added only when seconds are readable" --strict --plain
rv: h=11 m=36 s=10
